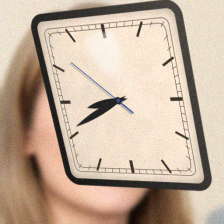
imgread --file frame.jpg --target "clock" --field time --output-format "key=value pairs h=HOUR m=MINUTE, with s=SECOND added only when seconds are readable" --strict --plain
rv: h=8 m=40 s=52
